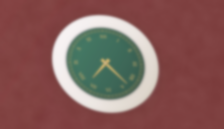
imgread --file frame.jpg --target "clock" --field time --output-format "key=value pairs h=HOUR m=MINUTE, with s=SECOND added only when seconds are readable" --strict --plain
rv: h=7 m=23
